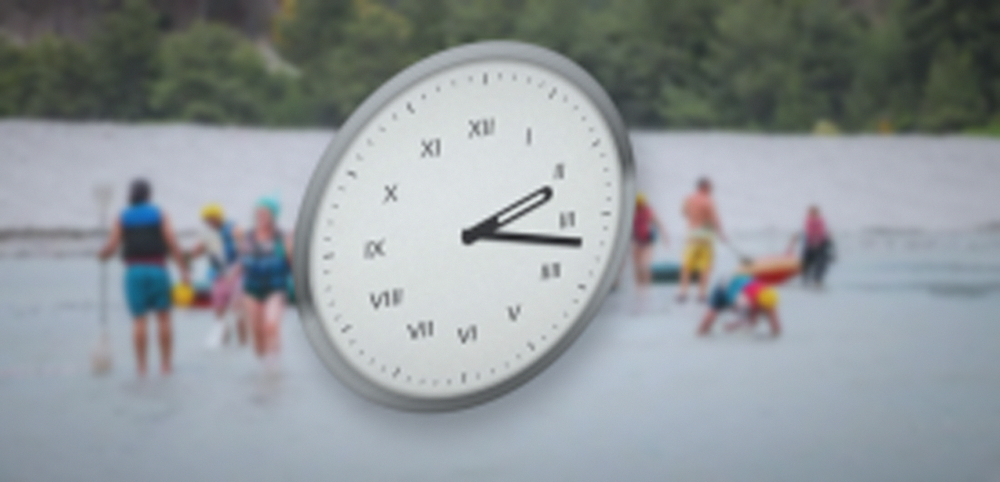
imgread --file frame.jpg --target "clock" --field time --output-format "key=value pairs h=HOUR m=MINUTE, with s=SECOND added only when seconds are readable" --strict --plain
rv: h=2 m=17
